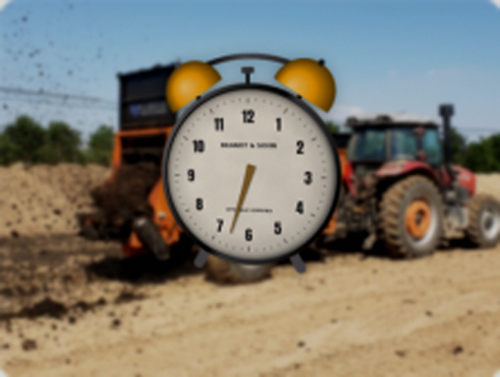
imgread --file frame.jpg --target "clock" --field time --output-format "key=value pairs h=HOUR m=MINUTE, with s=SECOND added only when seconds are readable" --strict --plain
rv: h=6 m=33
